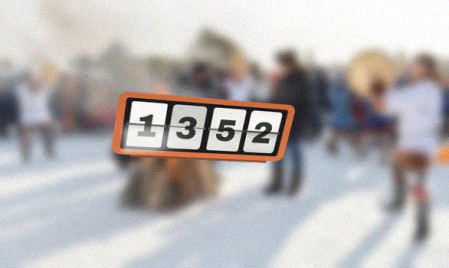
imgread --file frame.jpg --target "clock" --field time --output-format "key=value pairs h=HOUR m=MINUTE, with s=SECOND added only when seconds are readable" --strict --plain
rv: h=13 m=52
